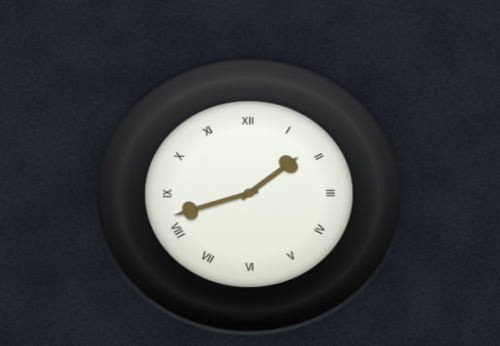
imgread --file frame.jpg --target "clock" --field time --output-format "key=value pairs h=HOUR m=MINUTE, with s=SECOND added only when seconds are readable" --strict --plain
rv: h=1 m=42
